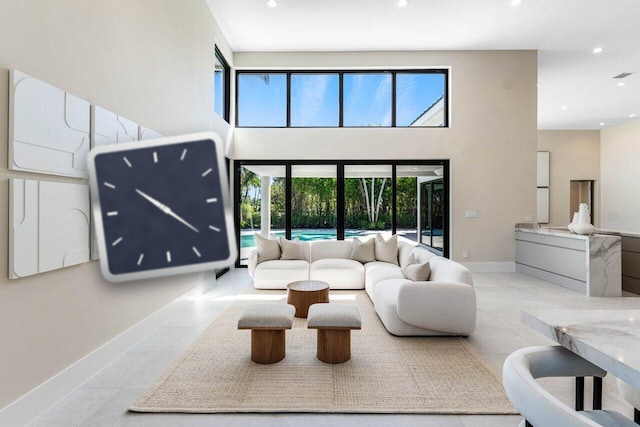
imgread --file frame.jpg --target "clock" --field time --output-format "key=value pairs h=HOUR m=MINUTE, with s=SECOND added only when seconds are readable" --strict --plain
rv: h=10 m=22
